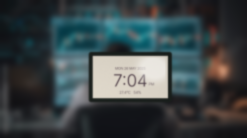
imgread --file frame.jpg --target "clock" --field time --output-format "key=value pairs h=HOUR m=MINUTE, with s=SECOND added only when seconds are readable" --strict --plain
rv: h=7 m=4
